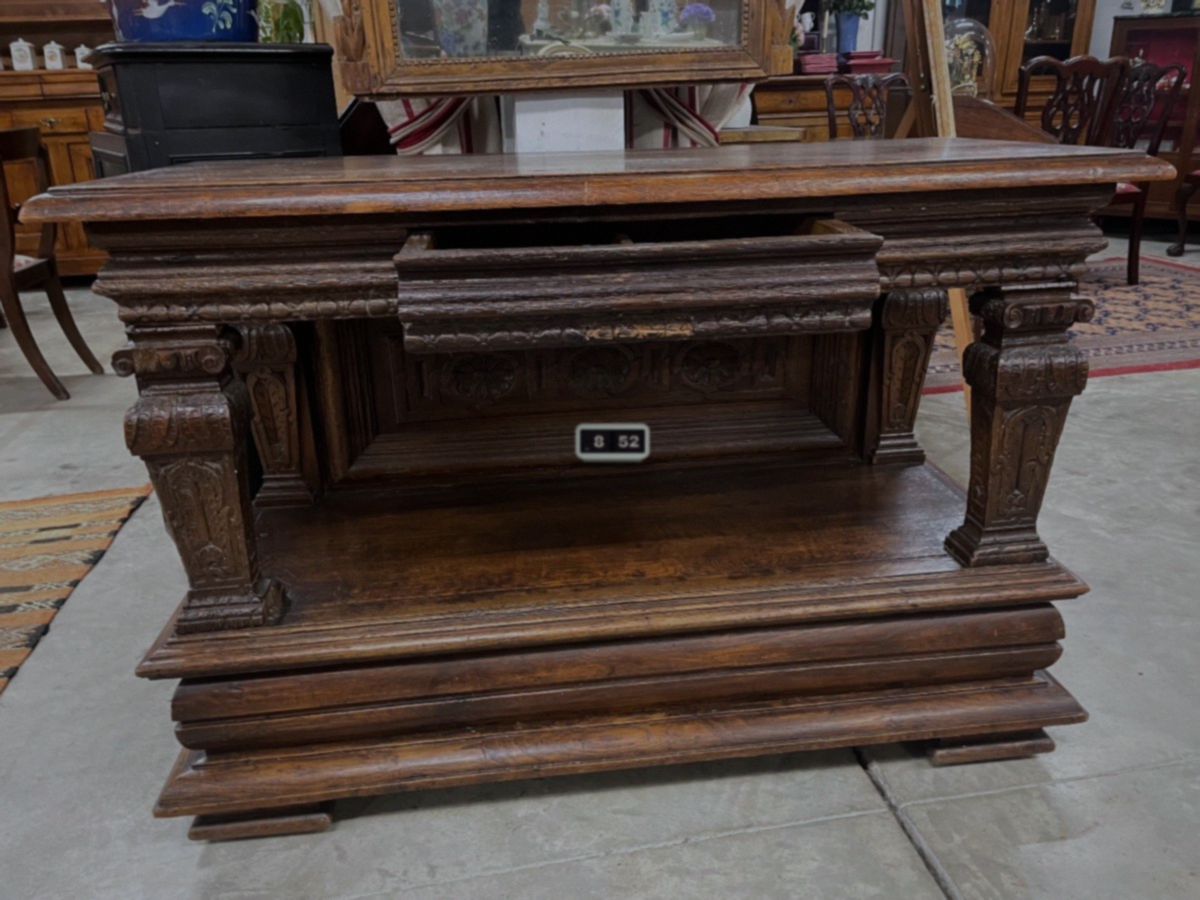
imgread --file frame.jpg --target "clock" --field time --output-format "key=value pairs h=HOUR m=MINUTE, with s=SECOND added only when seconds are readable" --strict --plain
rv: h=8 m=52
